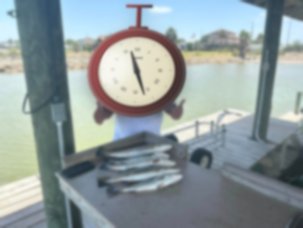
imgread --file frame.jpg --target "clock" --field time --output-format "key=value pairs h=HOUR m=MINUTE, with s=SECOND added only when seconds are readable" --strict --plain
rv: h=11 m=27
